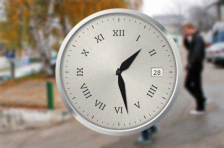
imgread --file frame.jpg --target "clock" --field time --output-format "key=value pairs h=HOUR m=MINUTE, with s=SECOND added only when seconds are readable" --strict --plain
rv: h=1 m=28
